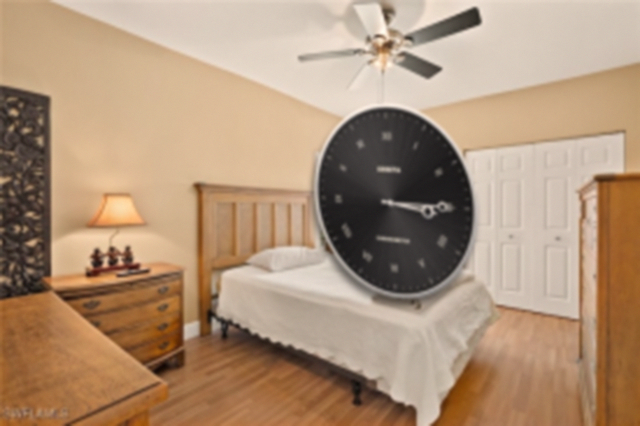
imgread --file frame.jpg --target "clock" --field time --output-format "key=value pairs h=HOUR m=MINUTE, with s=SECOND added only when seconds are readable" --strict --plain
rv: h=3 m=15
